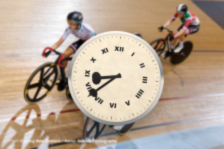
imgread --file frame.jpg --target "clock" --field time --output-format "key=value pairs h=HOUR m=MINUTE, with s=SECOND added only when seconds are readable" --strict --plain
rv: h=8 m=38
